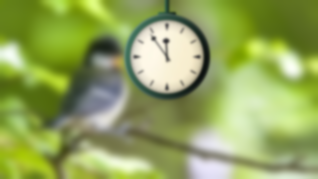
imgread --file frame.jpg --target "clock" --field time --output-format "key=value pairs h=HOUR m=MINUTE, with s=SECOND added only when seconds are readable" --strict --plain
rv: h=11 m=54
